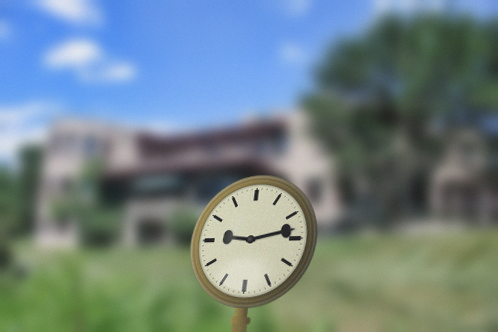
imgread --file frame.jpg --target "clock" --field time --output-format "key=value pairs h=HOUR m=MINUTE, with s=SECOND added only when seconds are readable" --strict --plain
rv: h=9 m=13
